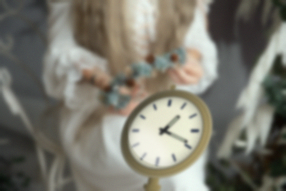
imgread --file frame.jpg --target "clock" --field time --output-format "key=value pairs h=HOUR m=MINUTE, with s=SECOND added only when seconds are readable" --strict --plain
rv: h=1 m=19
